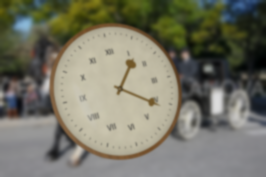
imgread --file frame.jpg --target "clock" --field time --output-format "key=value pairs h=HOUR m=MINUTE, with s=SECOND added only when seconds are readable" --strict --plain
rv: h=1 m=21
